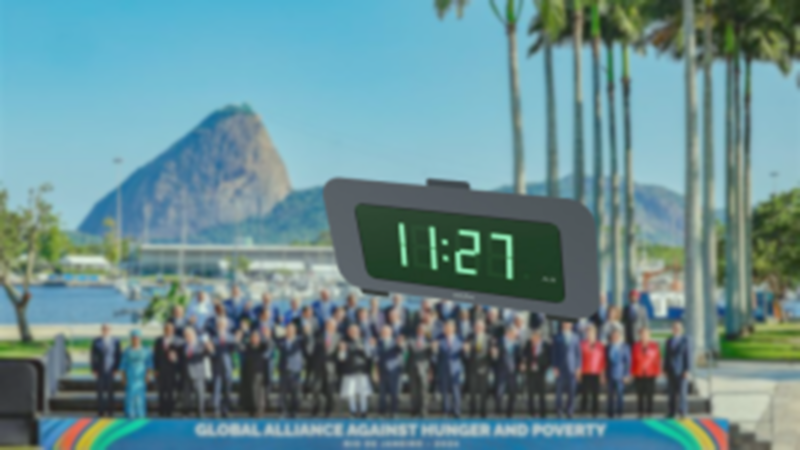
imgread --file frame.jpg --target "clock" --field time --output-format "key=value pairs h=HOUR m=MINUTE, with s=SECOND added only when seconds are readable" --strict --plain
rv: h=11 m=27
